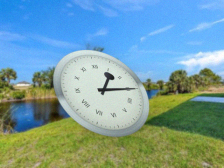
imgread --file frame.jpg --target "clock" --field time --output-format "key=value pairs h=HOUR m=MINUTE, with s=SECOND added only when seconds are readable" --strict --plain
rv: h=1 m=15
